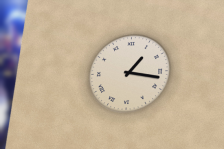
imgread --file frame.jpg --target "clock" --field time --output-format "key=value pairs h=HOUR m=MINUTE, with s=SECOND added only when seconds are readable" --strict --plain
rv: h=1 m=17
